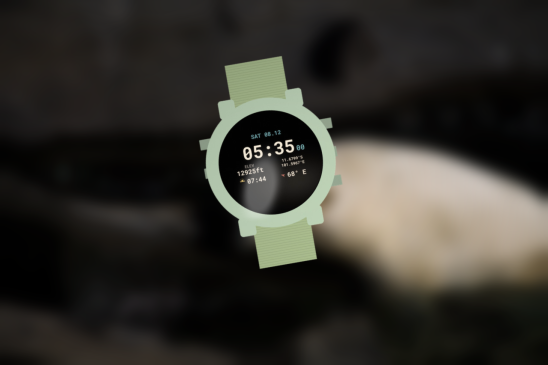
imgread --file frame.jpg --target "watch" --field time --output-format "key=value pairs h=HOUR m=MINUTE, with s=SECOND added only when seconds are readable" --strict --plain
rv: h=5 m=35
